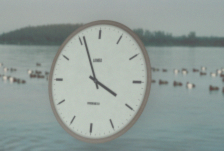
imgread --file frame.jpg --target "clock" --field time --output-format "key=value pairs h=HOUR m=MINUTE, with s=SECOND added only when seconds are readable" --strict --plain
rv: h=3 m=56
